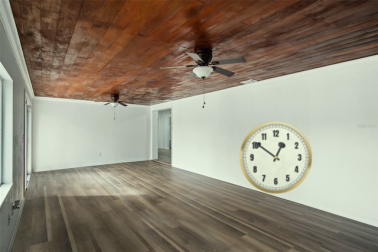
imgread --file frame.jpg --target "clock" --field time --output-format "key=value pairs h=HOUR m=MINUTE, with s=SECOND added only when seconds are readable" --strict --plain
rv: h=12 m=51
